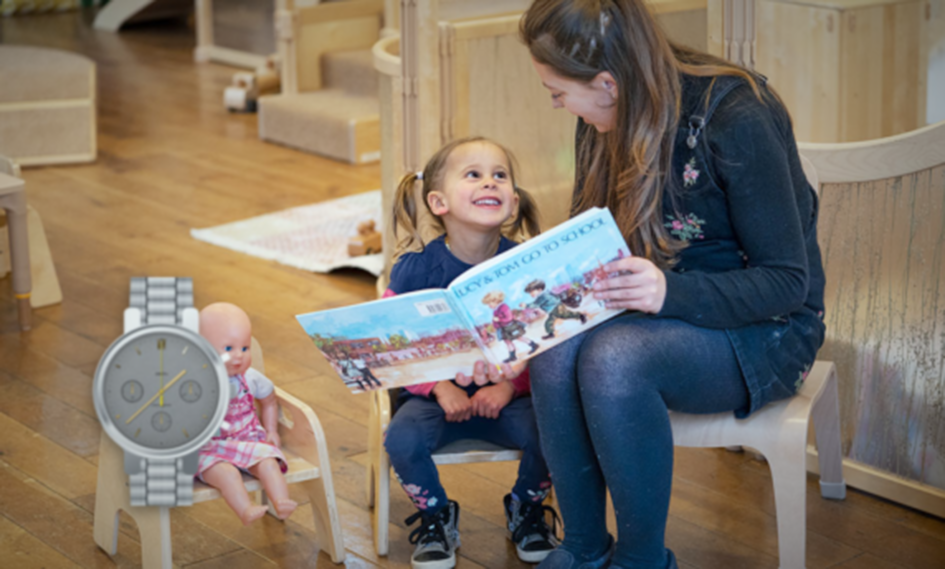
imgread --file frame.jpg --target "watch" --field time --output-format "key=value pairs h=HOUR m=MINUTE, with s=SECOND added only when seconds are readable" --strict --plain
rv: h=1 m=38
